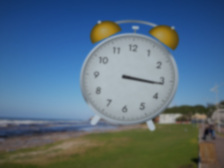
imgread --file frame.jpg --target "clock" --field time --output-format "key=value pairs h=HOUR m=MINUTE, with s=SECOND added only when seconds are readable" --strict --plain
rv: h=3 m=16
